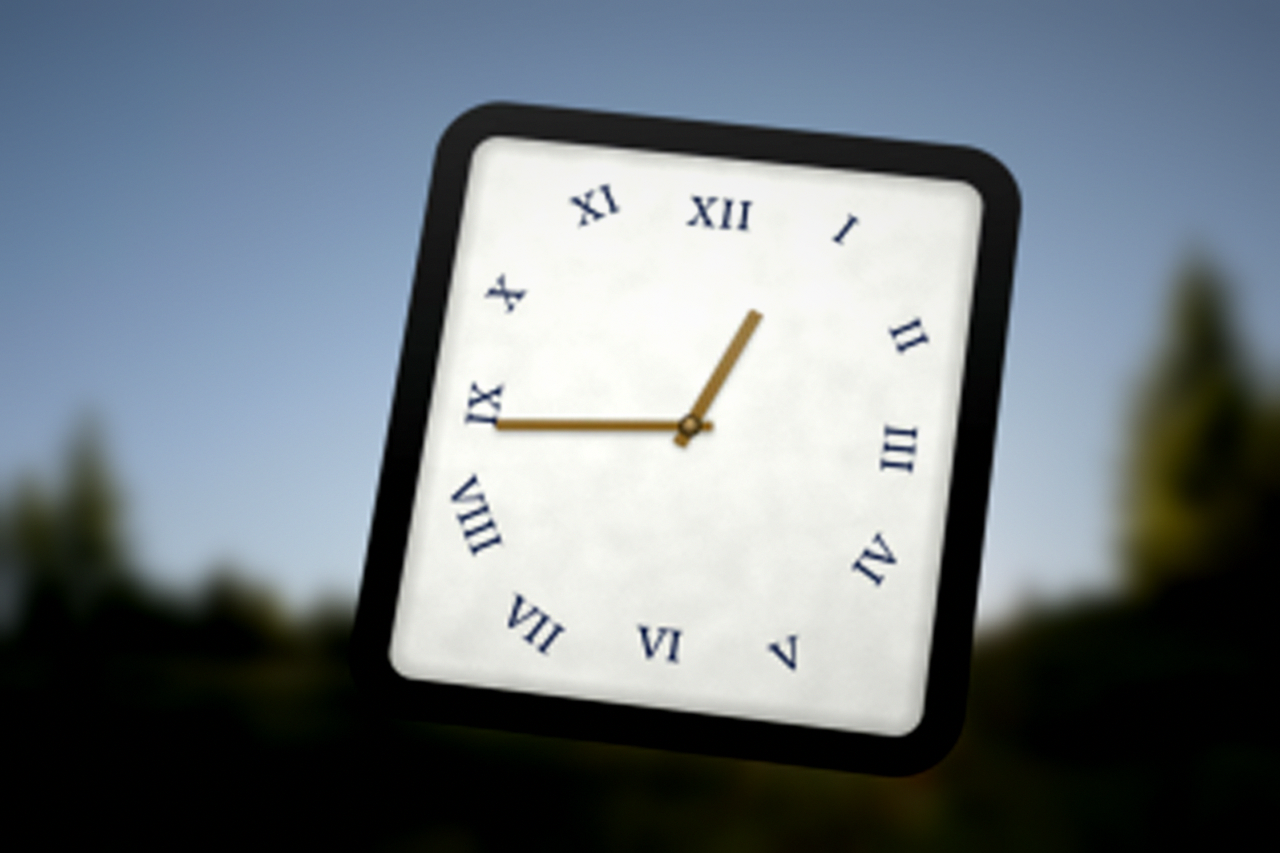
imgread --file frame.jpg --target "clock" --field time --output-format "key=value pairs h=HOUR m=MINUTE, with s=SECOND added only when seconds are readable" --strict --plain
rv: h=12 m=44
